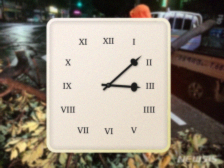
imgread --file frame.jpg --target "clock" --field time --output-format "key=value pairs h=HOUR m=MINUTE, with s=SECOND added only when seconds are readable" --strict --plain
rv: h=3 m=8
